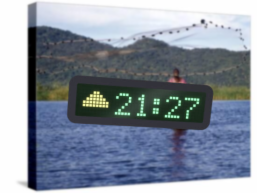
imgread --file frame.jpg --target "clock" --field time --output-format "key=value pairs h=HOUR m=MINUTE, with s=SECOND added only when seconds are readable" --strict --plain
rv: h=21 m=27
